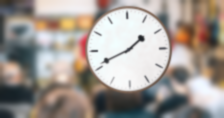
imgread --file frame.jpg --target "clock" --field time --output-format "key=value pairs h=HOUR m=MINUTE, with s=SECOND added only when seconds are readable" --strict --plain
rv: h=1 m=41
